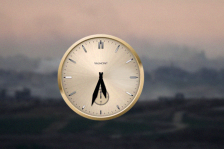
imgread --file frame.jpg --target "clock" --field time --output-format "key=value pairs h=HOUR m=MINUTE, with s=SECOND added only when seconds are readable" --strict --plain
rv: h=5 m=33
